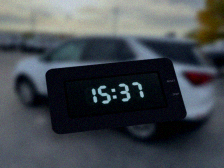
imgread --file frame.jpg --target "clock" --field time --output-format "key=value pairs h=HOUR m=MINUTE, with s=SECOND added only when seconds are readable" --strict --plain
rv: h=15 m=37
